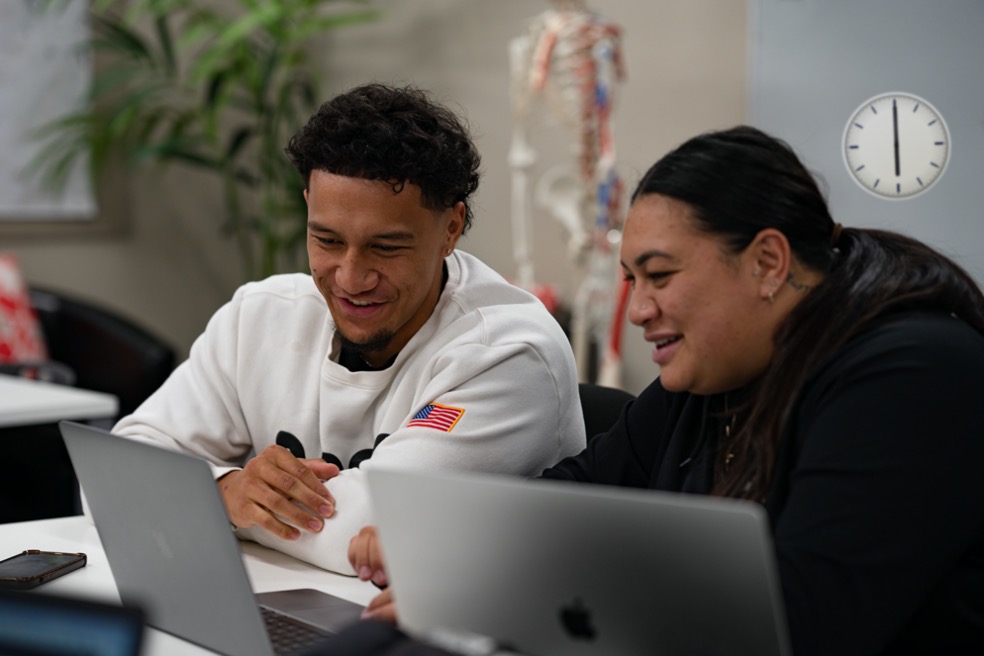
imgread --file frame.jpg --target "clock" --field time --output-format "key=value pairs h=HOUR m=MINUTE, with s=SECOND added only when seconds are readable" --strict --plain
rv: h=6 m=0
